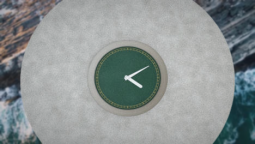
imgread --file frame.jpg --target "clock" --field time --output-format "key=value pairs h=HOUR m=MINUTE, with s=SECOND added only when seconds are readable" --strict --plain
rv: h=4 m=10
